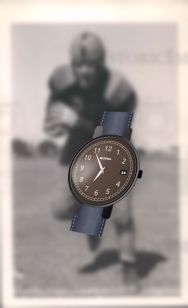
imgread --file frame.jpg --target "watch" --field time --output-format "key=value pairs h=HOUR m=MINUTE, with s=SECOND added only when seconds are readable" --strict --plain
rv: h=6 m=54
